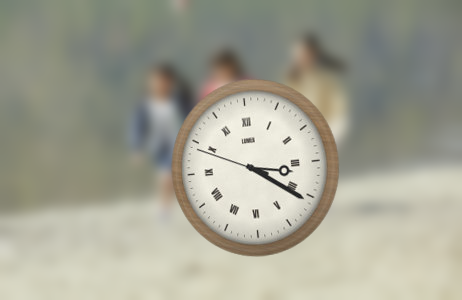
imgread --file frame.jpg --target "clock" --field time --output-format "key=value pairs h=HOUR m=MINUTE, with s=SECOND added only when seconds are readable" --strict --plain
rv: h=3 m=20 s=49
